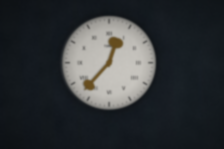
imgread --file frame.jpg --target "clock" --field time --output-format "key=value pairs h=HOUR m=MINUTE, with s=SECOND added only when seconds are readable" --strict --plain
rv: h=12 m=37
